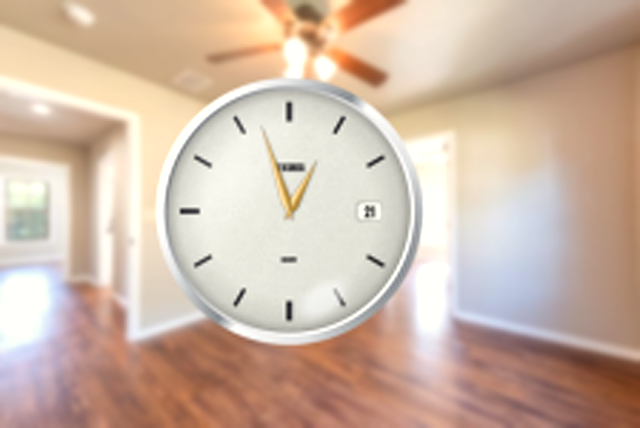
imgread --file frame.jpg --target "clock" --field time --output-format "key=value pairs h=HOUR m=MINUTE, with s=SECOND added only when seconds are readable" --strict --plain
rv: h=12 m=57
